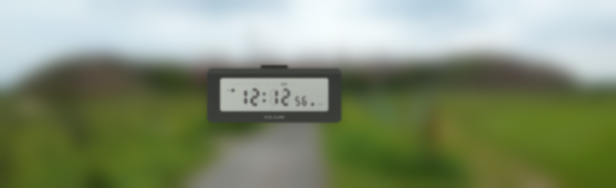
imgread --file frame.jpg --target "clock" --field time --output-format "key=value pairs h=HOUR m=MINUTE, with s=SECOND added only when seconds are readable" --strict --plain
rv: h=12 m=12
